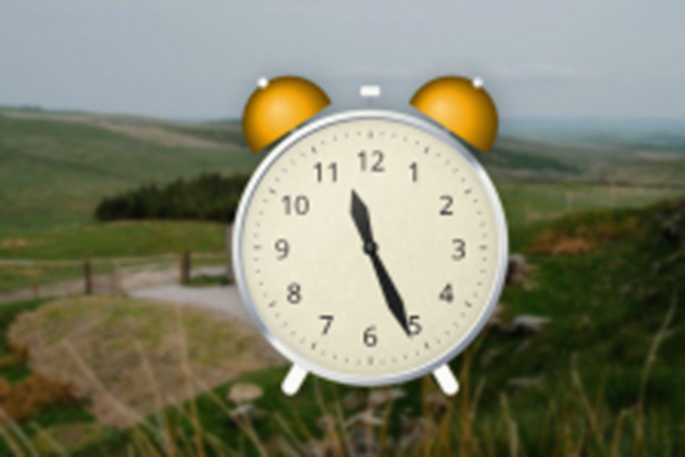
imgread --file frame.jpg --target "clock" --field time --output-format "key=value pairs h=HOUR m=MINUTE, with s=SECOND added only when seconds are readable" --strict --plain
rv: h=11 m=26
